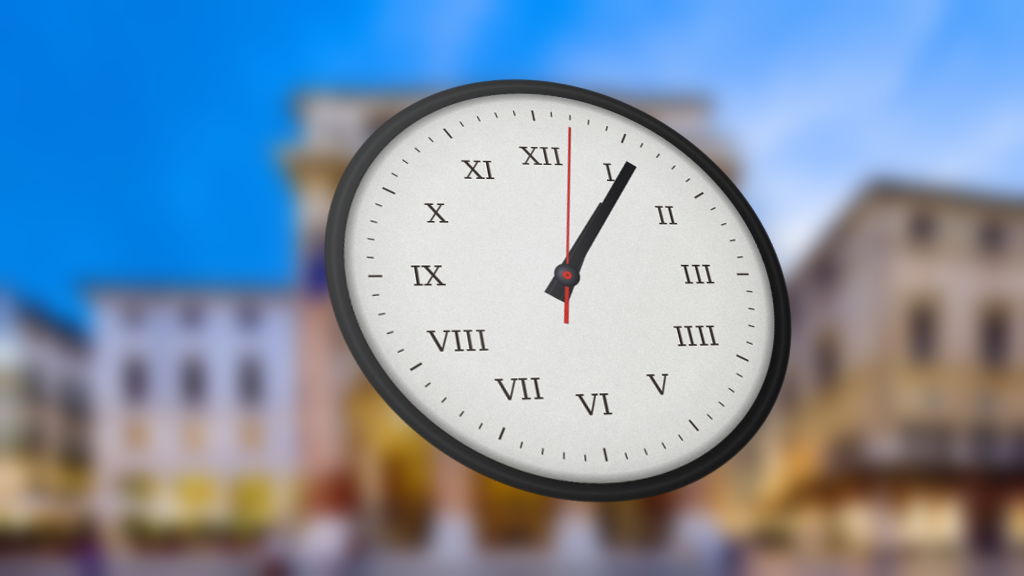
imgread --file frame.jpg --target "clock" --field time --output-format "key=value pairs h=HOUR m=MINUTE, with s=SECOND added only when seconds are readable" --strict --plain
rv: h=1 m=6 s=2
